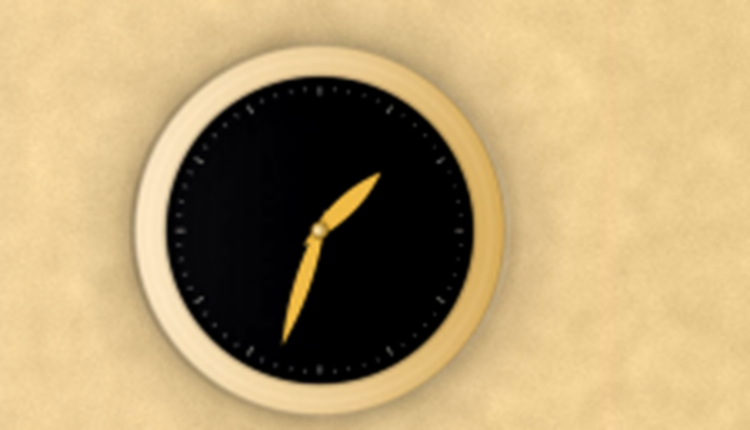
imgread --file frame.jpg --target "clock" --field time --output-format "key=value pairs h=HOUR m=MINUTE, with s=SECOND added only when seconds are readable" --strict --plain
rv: h=1 m=33
